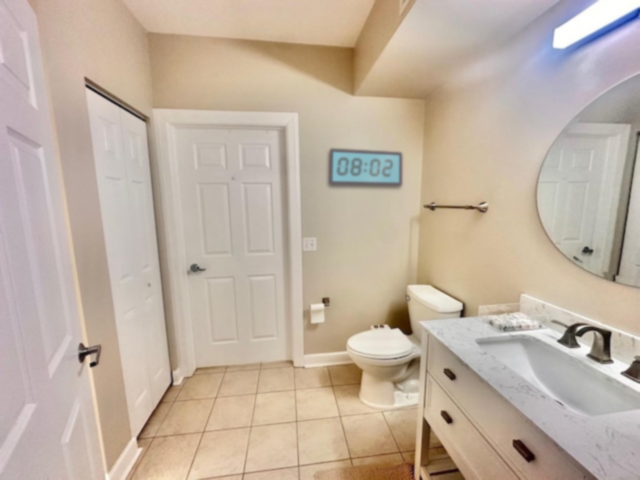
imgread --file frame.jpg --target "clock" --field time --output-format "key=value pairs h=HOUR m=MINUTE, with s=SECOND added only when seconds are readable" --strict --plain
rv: h=8 m=2
